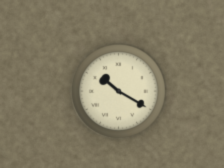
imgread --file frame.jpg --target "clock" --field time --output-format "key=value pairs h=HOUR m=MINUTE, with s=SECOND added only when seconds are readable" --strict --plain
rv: h=10 m=20
